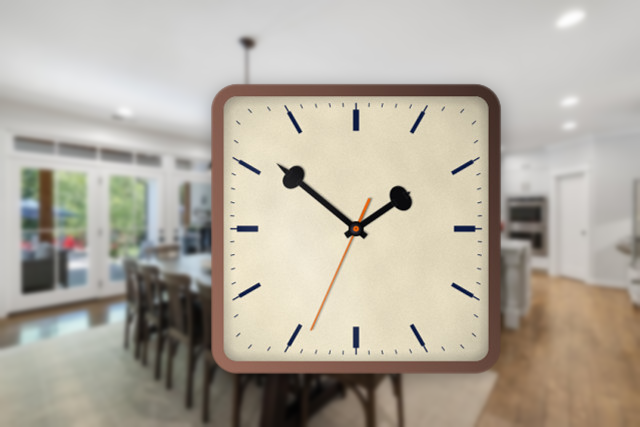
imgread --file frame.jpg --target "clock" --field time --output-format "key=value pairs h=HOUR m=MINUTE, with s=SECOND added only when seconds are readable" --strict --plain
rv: h=1 m=51 s=34
